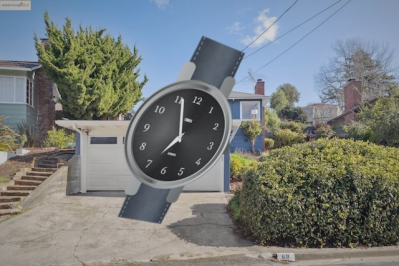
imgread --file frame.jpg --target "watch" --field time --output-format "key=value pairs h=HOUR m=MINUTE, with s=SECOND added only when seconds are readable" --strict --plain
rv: h=6 m=56
